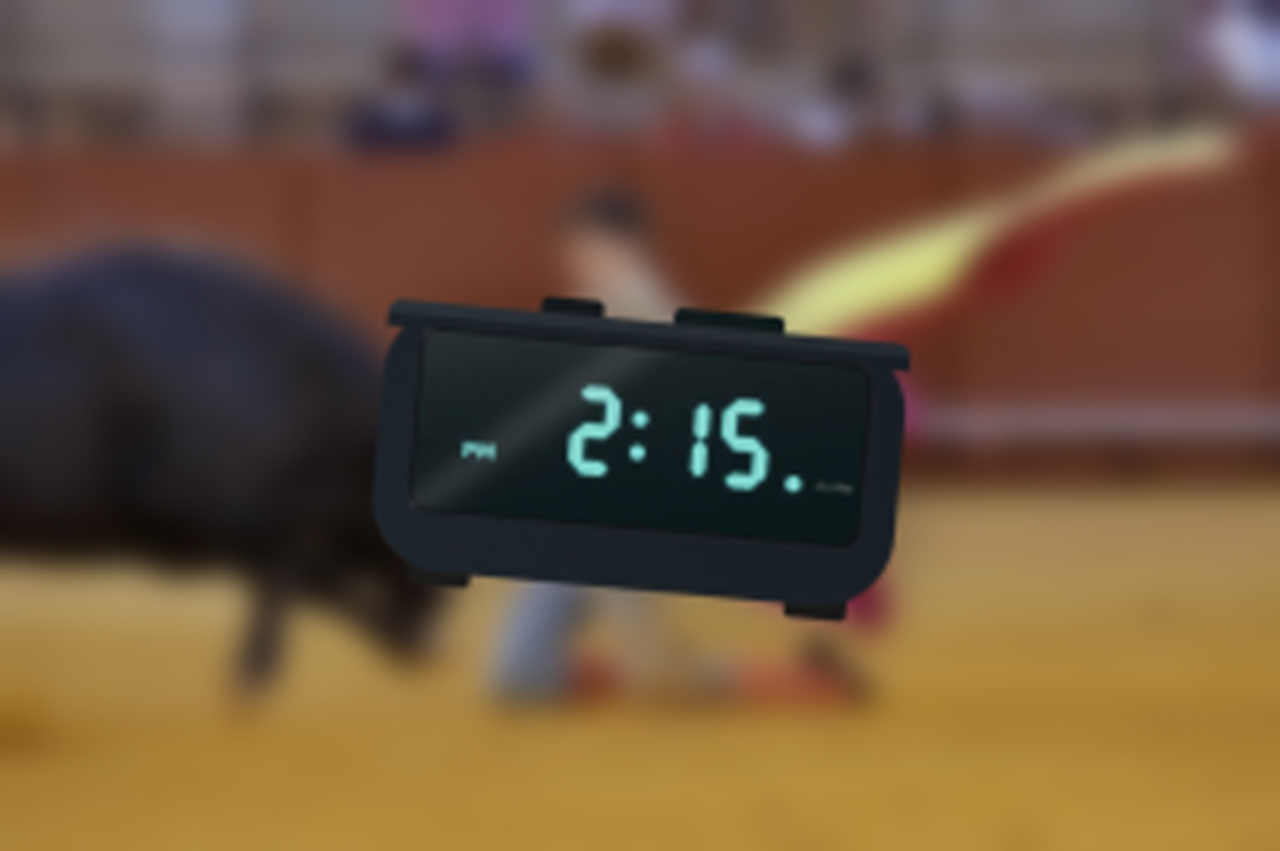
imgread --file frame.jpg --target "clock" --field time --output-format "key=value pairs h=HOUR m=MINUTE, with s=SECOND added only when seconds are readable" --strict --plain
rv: h=2 m=15
